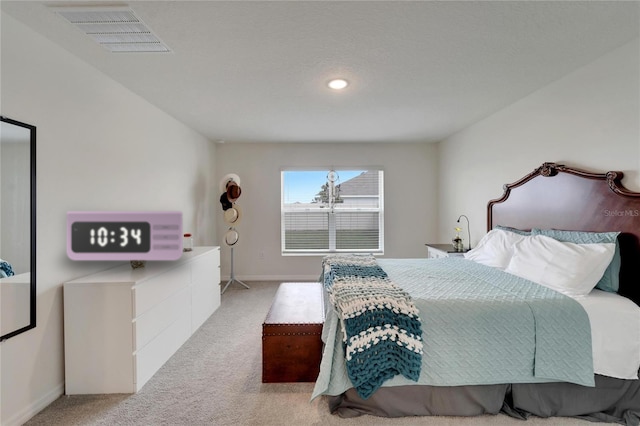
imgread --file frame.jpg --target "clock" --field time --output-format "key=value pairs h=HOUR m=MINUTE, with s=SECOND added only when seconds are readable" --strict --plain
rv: h=10 m=34
